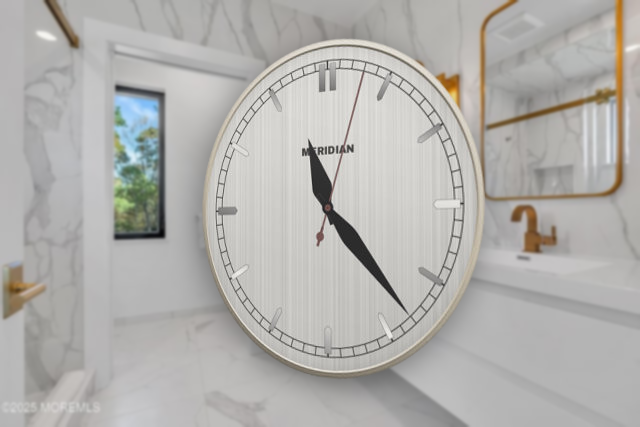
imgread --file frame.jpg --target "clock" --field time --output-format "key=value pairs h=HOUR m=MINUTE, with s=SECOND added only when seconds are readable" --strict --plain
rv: h=11 m=23 s=3
